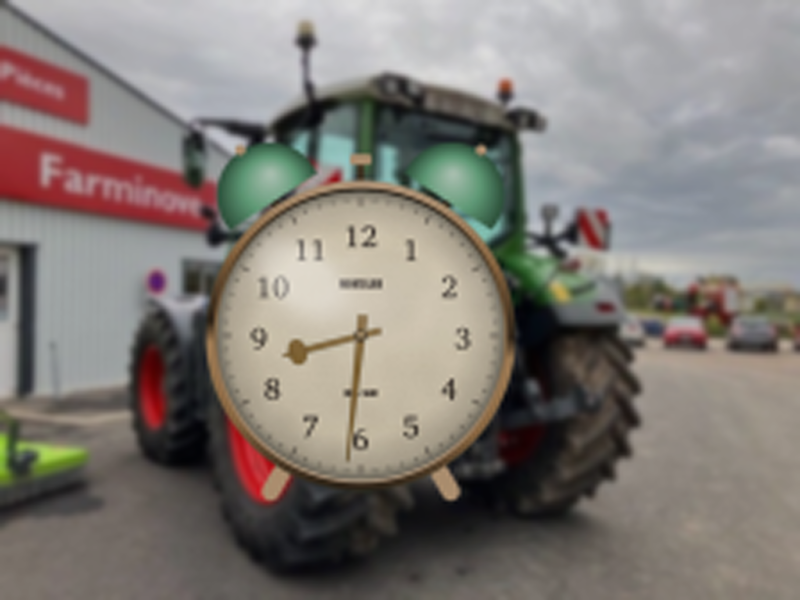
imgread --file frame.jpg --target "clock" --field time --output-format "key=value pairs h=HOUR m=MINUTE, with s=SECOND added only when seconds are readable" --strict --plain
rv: h=8 m=31
